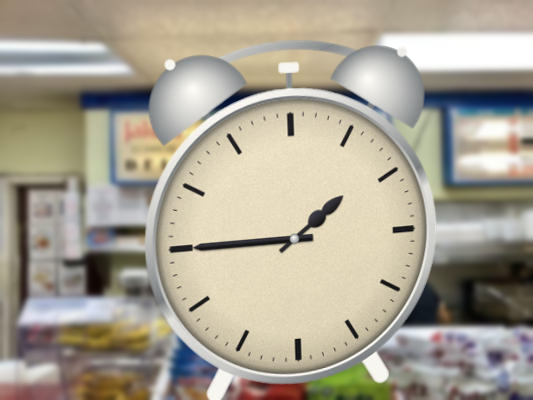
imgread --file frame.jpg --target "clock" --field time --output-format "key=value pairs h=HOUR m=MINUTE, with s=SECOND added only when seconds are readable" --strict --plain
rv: h=1 m=45
